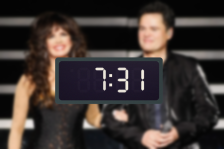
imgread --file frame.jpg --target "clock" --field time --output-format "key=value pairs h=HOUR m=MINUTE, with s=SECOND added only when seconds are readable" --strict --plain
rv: h=7 m=31
